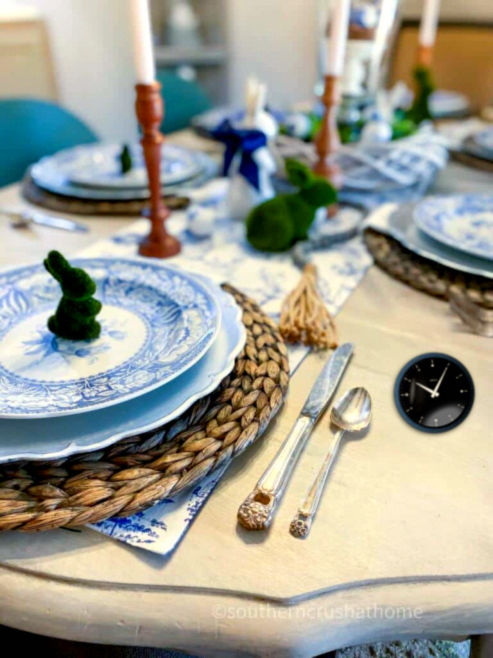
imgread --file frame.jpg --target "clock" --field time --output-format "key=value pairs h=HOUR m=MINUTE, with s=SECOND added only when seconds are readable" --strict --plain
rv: h=10 m=5
